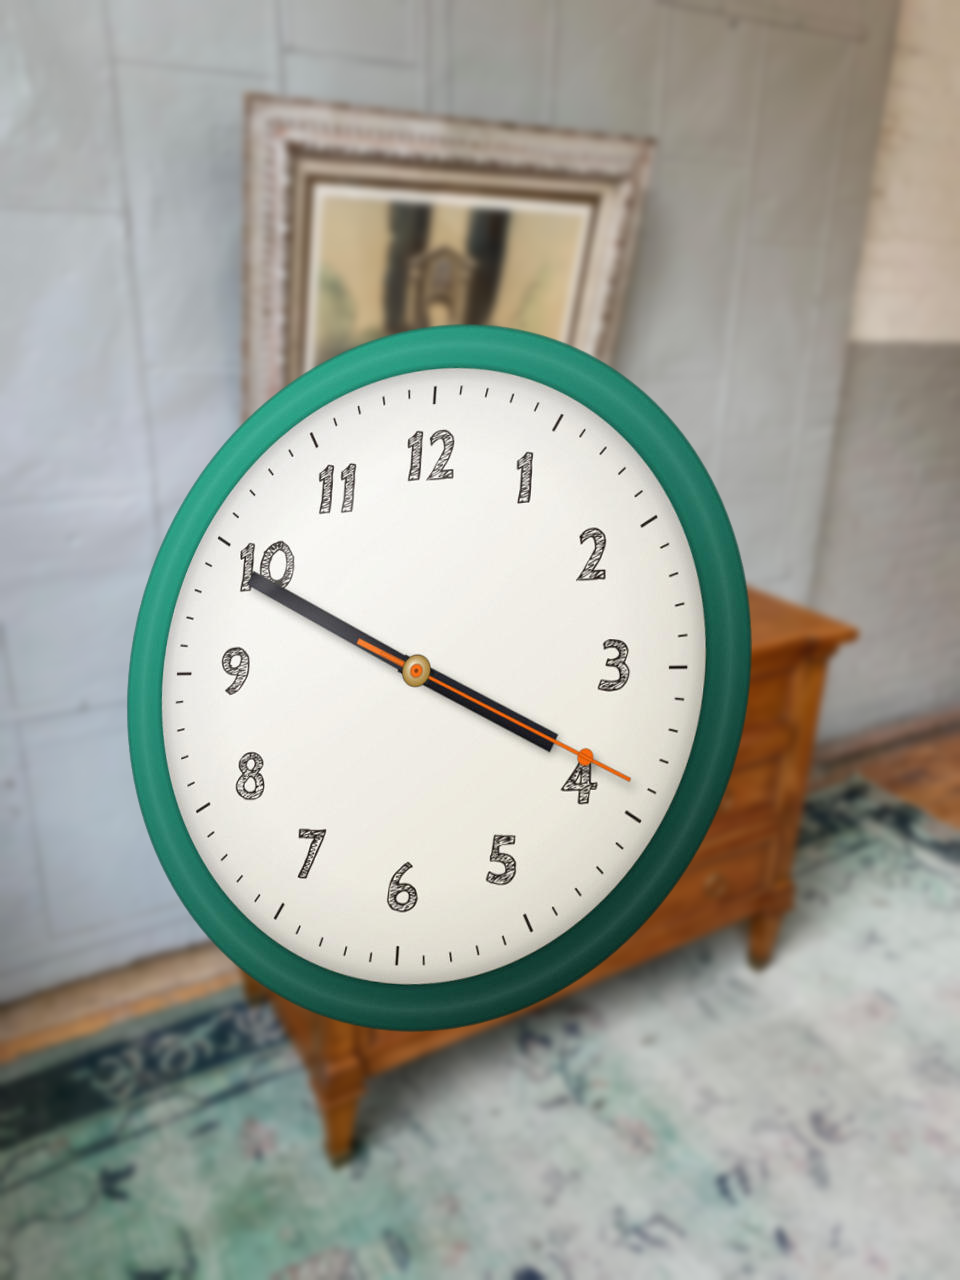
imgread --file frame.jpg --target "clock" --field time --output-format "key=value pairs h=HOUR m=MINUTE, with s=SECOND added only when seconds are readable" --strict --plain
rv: h=3 m=49 s=19
